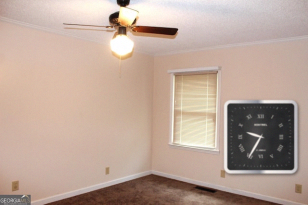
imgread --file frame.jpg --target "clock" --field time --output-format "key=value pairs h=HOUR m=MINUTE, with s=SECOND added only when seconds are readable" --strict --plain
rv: h=9 m=35
